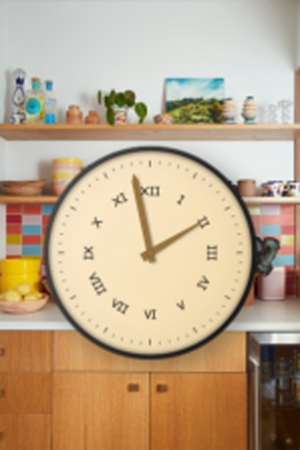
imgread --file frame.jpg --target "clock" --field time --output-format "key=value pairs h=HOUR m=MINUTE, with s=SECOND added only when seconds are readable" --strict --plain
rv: h=1 m=58
